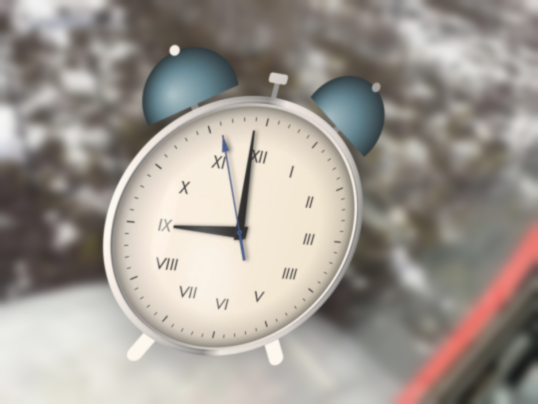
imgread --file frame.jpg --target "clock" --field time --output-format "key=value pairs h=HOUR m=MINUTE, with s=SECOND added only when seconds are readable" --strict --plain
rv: h=8 m=58 s=56
